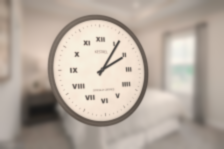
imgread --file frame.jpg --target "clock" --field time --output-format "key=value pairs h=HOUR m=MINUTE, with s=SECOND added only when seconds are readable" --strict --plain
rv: h=2 m=6
